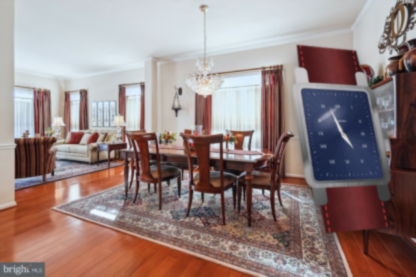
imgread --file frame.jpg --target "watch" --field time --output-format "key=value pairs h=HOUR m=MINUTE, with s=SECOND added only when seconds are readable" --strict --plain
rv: h=4 m=57
